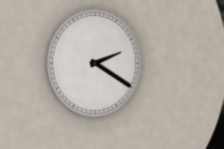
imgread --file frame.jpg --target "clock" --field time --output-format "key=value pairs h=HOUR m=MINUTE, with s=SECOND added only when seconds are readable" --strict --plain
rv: h=2 m=20
